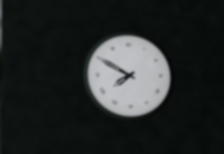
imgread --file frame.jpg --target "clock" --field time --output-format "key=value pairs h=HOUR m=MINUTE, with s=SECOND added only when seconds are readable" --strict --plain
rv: h=7 m=50
